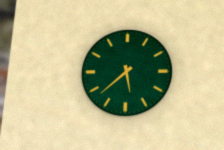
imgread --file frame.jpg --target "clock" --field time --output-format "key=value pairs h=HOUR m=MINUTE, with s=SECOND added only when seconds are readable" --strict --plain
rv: h=5 m=38
